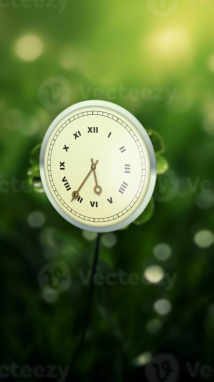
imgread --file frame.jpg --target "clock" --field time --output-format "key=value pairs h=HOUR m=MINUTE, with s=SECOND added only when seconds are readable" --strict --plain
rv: h=5 m=36
